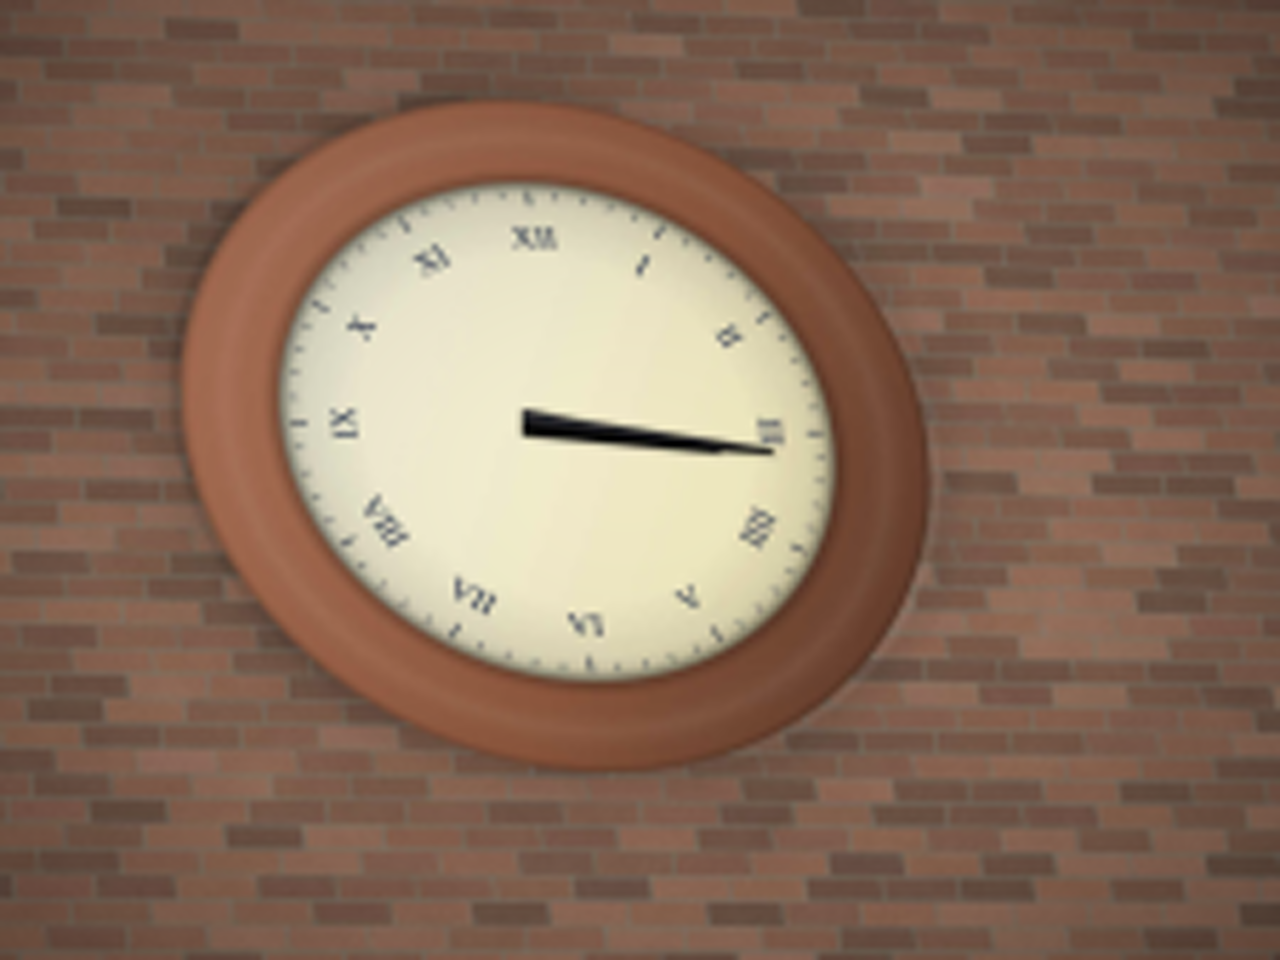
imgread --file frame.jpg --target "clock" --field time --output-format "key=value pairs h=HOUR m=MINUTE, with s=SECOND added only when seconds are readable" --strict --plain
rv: h=3 m=16
